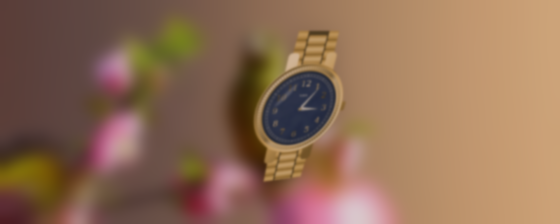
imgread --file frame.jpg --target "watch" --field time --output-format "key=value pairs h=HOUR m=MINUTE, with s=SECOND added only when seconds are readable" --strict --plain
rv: h=3 m=6
